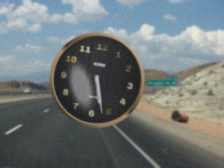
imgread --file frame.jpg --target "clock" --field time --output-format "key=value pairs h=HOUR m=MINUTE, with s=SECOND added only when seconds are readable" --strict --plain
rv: h=5 m=27
